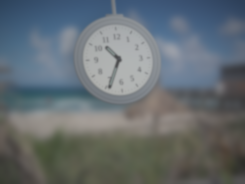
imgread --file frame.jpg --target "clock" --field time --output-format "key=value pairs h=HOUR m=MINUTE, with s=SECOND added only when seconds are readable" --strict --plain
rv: h=10 m=34
